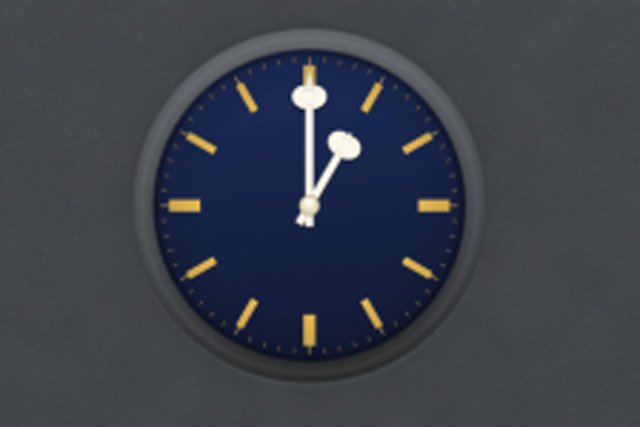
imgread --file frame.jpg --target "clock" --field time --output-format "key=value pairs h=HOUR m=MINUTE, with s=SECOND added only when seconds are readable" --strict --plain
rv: h=1 m=0
